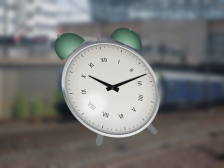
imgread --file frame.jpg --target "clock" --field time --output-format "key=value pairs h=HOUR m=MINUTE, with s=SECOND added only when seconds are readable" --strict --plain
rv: h=10 m=13
